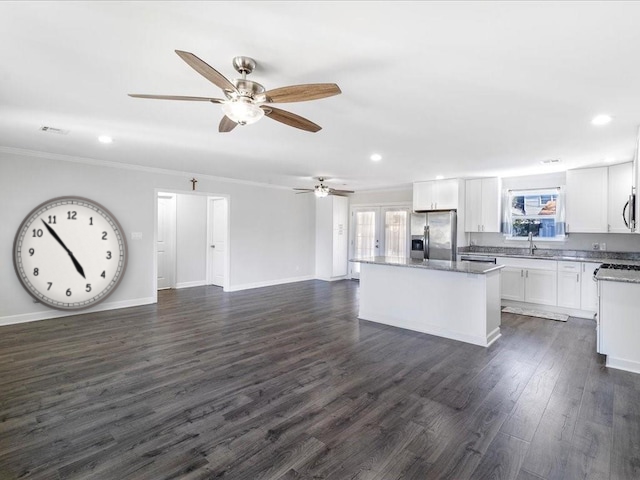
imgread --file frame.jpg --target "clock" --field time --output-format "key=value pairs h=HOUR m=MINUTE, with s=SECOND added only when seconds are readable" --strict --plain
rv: h=4 m=53
